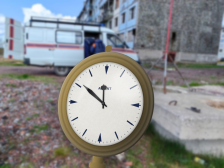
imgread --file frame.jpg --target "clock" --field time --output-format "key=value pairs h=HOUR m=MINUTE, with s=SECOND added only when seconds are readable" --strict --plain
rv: h=11 m=51
